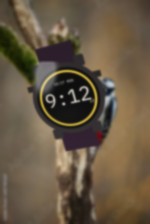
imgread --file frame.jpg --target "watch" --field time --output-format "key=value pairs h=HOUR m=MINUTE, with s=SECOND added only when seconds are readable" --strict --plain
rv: h=9 m=12
